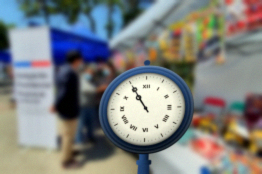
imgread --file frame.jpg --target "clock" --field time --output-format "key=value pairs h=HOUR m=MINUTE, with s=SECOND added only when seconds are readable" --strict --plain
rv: h=10 m=55
